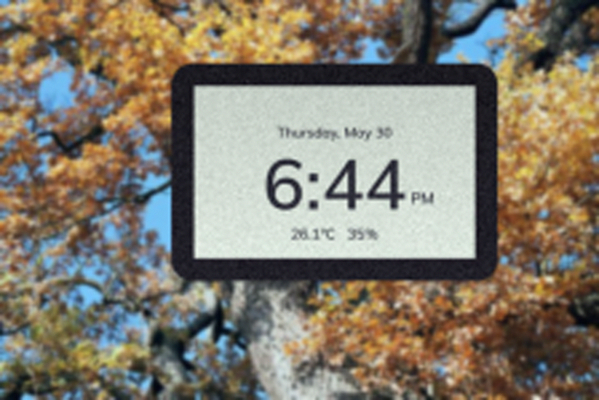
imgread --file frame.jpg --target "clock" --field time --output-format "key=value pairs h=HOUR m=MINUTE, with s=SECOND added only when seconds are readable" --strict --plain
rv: h=6 m=44
